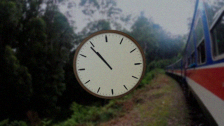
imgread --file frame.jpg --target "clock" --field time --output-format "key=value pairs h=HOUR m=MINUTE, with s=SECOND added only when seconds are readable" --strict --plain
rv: h=10 m=54
